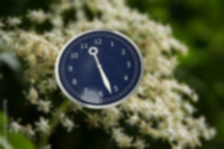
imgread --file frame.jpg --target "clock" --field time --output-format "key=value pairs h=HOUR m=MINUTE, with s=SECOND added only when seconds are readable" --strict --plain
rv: h=11 m=27
